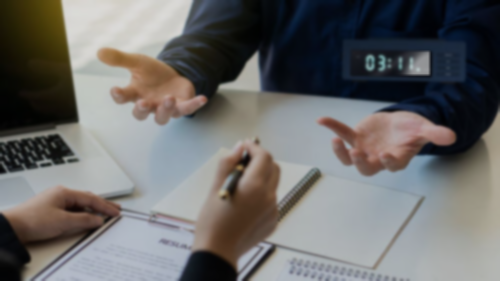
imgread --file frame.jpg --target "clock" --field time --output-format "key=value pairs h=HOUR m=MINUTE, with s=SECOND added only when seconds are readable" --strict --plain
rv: h=3 m=11
